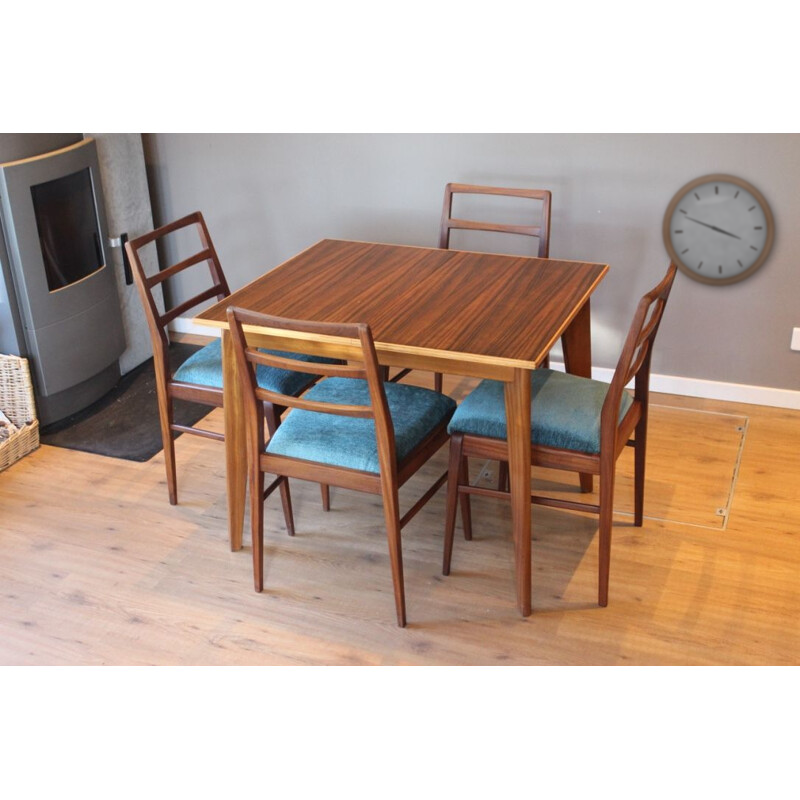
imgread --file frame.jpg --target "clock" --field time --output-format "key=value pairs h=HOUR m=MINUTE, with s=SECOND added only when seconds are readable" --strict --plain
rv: h=3 m=49
